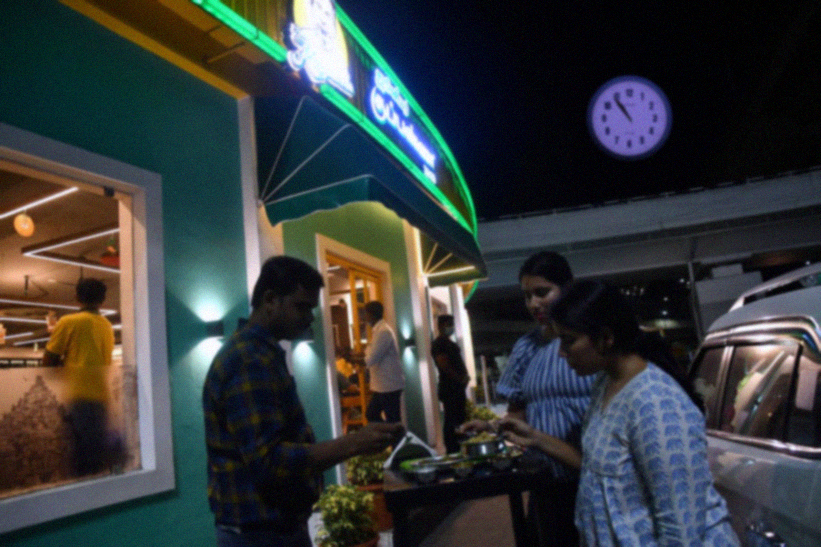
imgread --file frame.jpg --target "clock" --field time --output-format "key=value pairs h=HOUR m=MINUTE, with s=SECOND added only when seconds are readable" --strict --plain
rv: h=10 m=54
